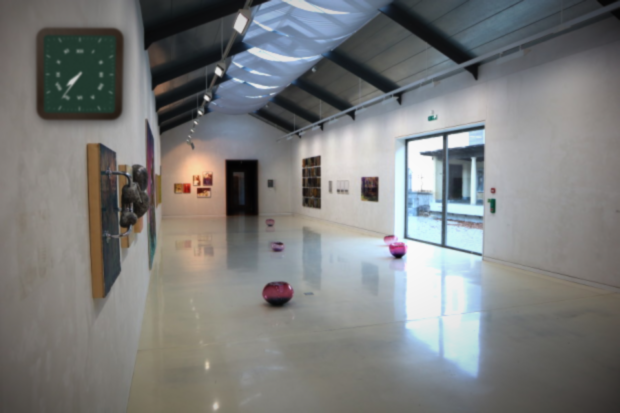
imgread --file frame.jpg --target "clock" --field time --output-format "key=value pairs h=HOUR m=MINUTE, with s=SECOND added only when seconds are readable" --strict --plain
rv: h=7 m=36
